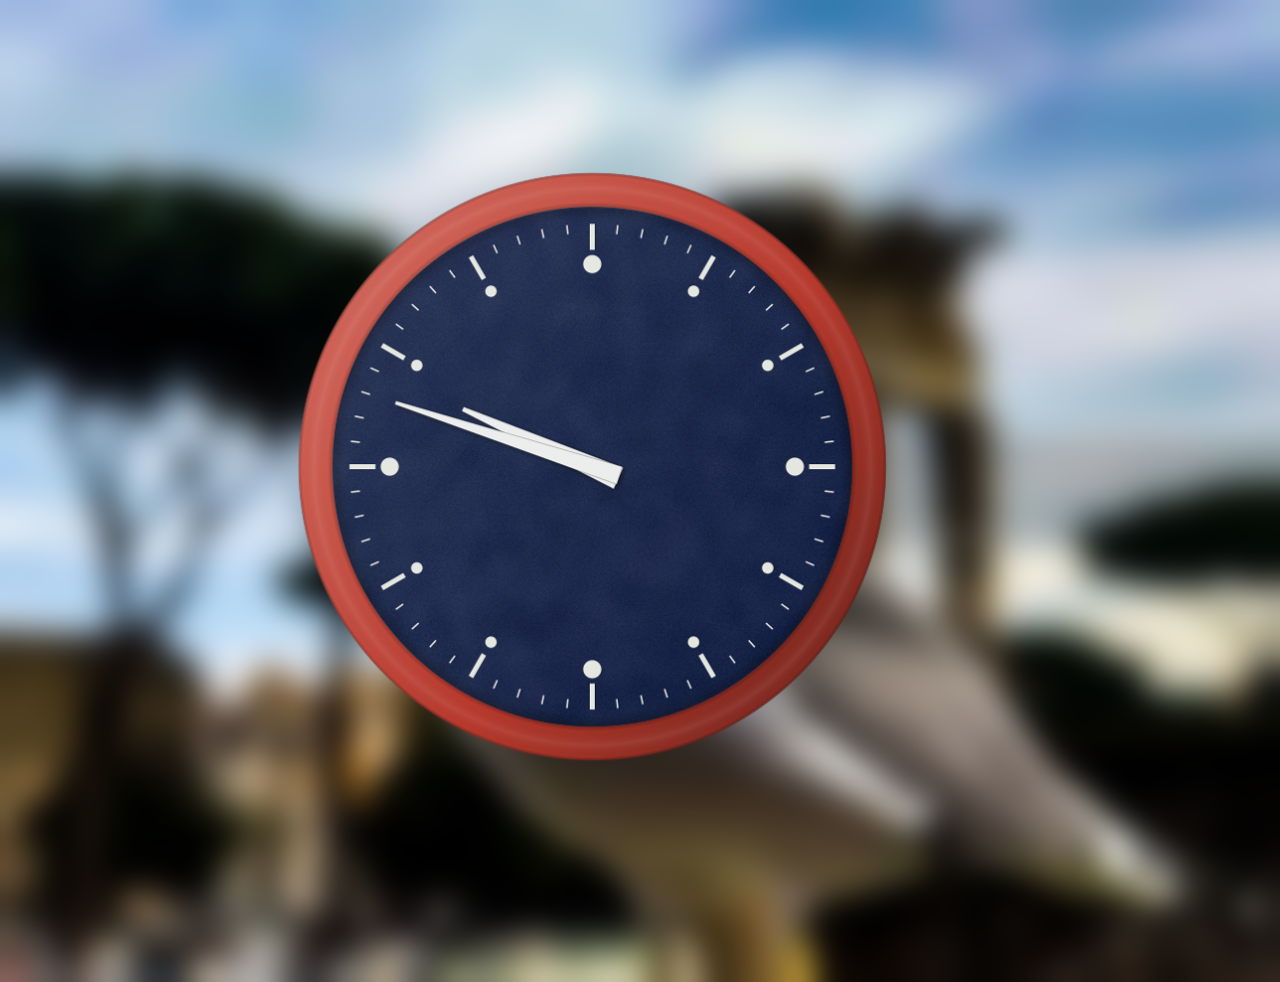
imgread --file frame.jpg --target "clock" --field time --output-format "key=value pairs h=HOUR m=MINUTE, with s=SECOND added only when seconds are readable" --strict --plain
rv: h=9 m=48
